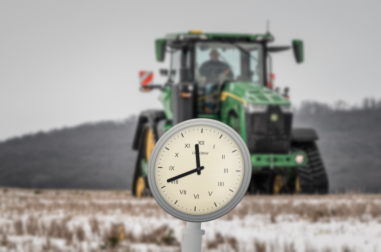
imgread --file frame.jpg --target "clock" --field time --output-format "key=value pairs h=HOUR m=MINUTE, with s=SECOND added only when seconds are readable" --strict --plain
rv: h=11 m=41
